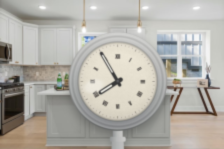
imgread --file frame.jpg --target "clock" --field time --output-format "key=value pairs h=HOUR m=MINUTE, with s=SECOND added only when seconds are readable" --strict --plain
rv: h=7 m=55
